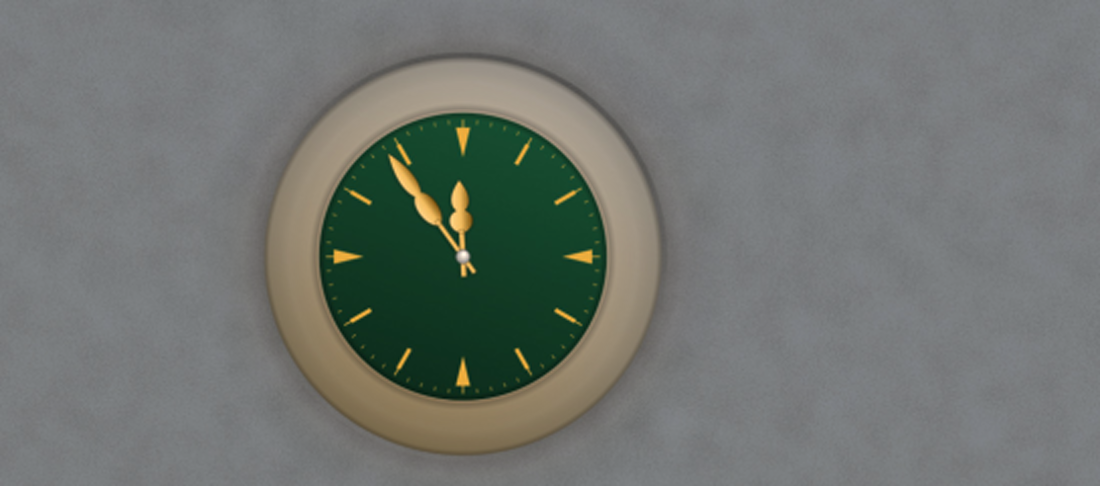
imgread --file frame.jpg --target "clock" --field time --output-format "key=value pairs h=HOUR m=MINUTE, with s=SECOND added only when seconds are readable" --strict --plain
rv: h=11 m=54
